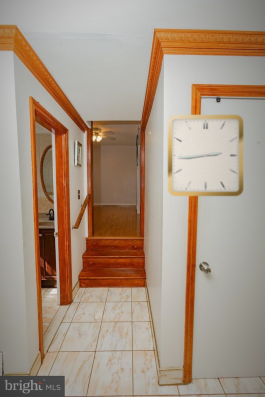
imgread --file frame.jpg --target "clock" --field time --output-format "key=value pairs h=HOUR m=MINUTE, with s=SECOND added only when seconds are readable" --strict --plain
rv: h=2 m=44
